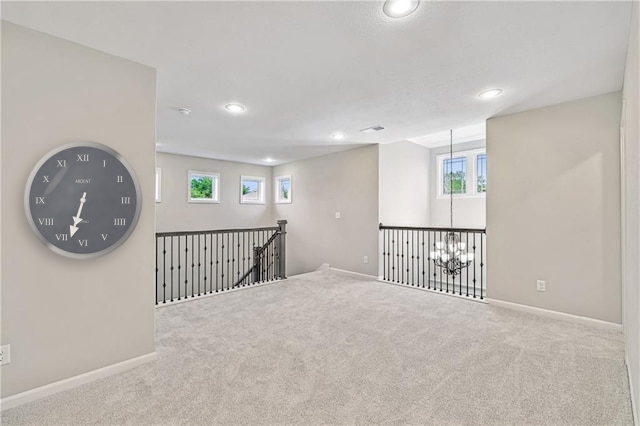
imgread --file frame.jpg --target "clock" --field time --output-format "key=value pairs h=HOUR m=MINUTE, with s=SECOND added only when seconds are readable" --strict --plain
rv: h=6 m=33
